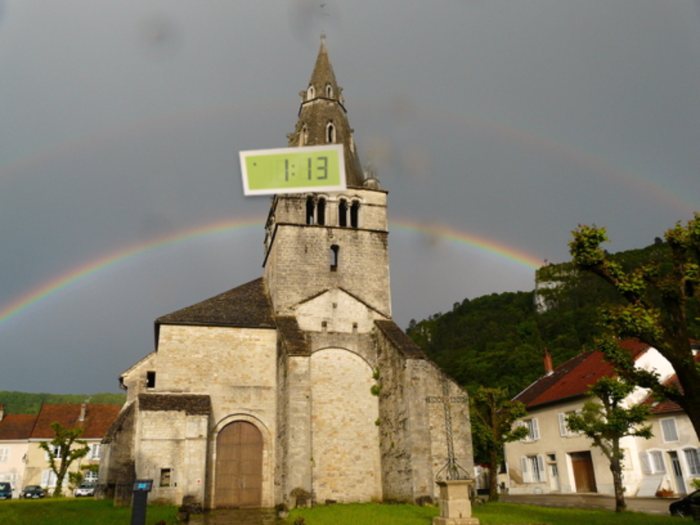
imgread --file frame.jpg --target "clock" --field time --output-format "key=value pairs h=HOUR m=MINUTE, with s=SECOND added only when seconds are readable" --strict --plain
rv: h=1 m=13
